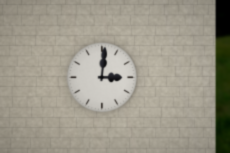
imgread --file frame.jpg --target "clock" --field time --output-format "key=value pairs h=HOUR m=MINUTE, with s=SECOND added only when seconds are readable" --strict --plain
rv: h=3 m=1
